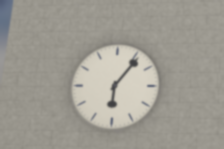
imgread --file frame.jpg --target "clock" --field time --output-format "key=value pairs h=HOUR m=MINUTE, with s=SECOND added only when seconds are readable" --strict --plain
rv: h=6 m=6
